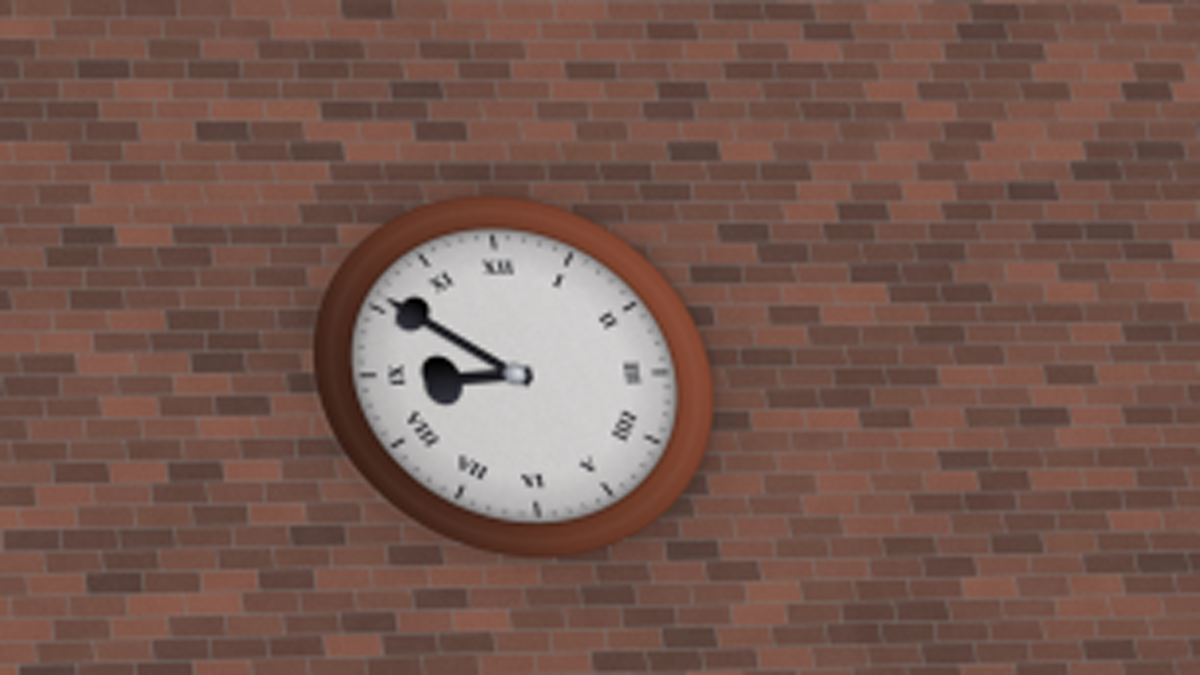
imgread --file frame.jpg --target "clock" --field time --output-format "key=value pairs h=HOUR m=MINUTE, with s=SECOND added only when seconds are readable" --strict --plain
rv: h=8 m=51
